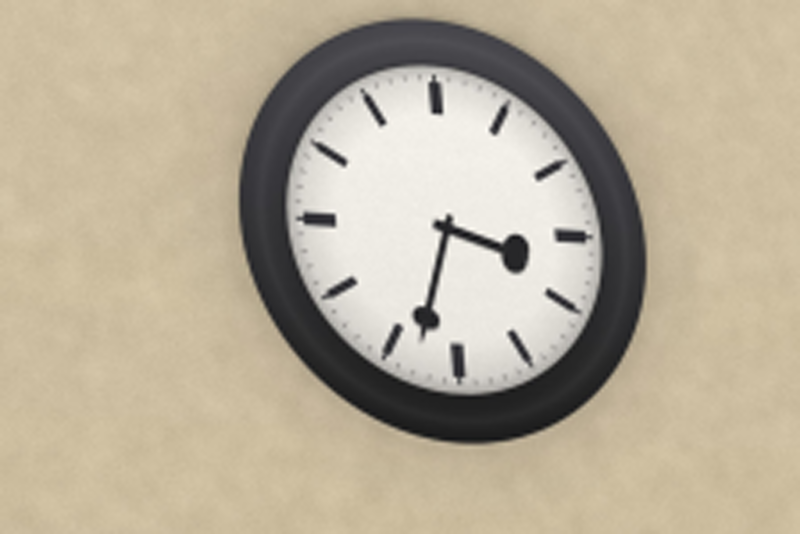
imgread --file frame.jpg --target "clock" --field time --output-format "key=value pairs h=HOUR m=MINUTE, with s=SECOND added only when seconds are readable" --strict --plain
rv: h=3 m=33
